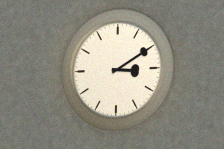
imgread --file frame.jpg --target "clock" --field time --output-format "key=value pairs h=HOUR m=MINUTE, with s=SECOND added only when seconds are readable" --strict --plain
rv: h=3 m=10
